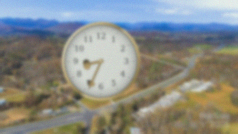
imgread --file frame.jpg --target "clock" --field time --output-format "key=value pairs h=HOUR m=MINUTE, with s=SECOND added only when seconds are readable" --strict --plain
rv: h=8 m=34
